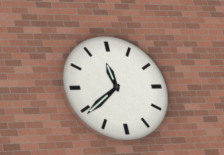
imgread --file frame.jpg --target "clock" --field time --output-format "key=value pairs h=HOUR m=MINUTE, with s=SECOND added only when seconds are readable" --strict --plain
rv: h=11 m=39
